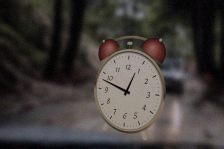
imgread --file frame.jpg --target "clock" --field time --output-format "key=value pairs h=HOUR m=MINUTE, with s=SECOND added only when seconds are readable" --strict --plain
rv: h=12 m=48
